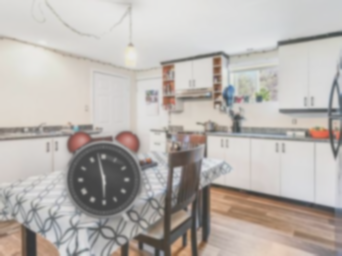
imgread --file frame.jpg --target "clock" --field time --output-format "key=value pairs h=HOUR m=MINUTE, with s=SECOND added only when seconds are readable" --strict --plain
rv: h=5 m=58
